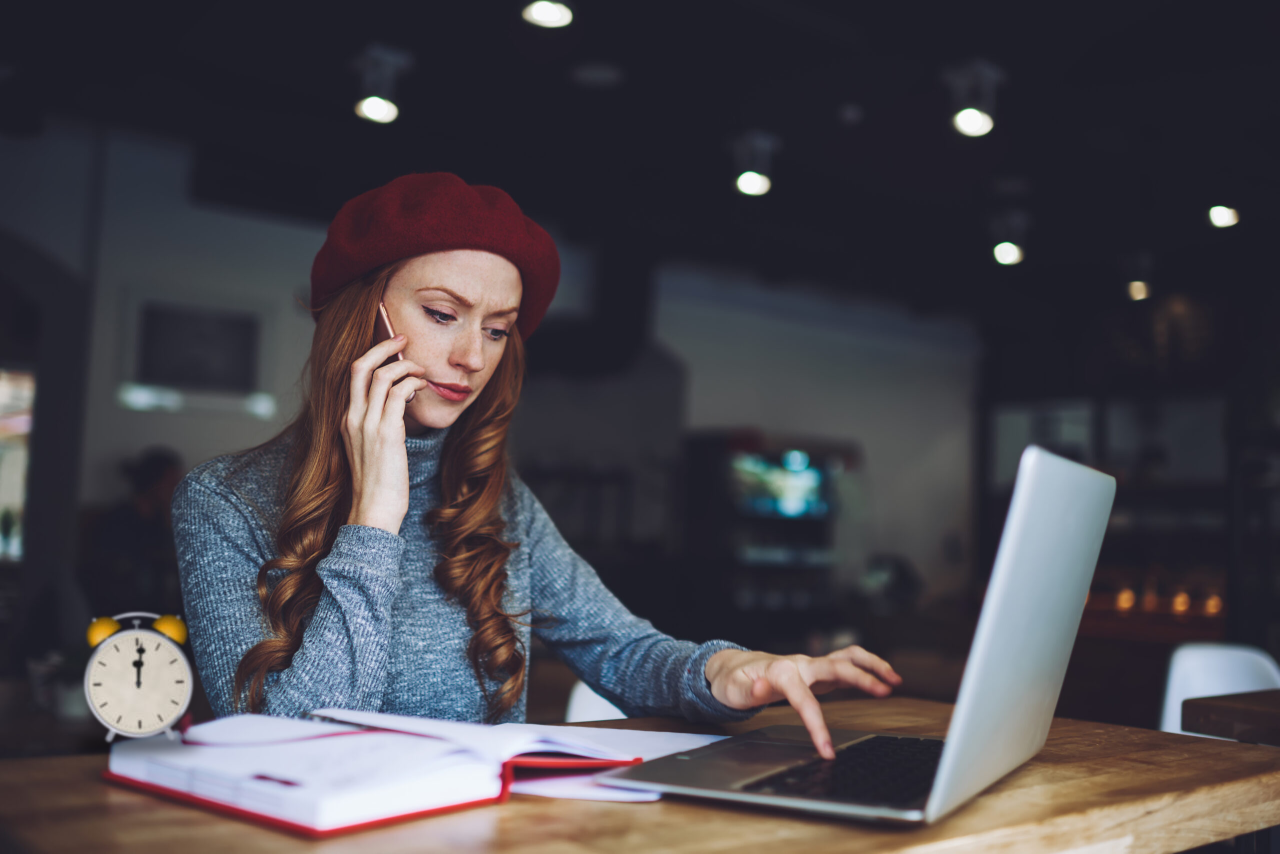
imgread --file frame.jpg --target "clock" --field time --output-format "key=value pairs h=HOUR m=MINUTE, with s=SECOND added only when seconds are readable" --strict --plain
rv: h=12 m=1
